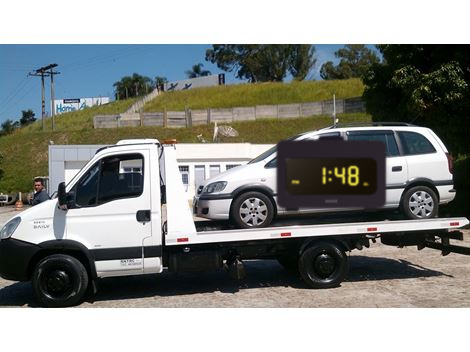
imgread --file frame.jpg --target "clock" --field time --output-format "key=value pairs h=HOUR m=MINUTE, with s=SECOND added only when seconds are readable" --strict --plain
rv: h=1 m=48
